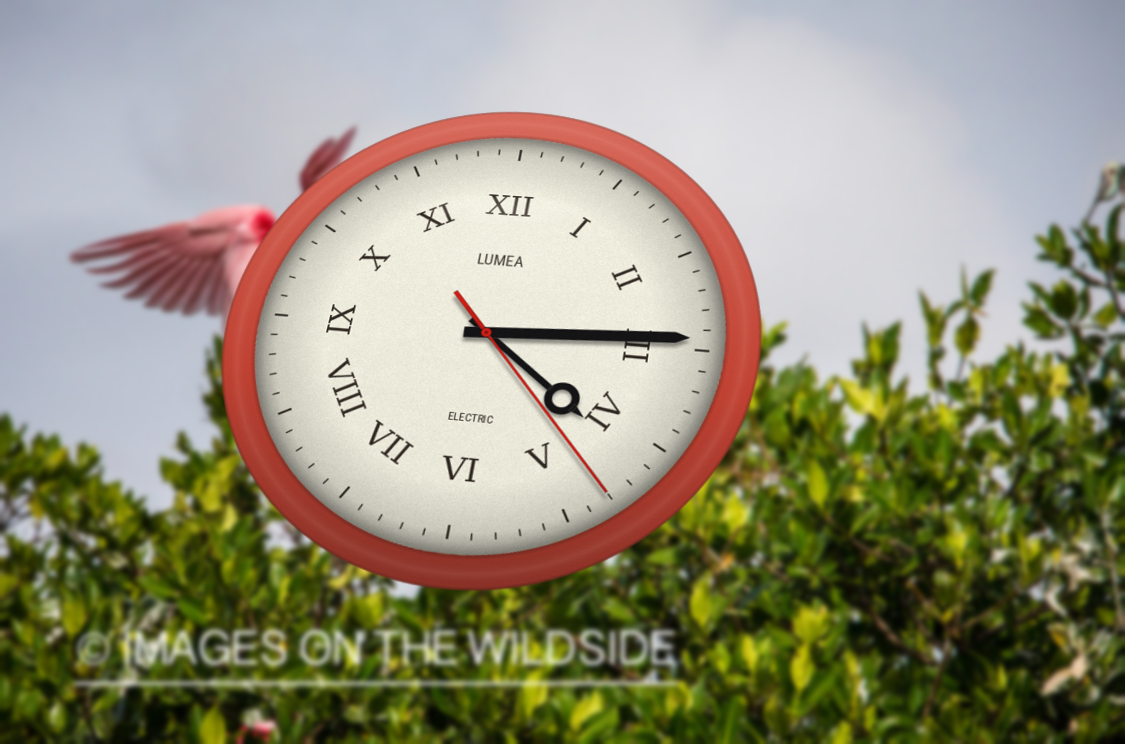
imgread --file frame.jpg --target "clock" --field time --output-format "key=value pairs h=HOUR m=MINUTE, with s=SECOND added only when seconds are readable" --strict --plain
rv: h=4 m=14 s=23
